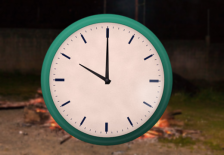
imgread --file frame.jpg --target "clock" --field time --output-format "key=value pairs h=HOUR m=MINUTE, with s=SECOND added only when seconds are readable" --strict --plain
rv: h=10 m=0
